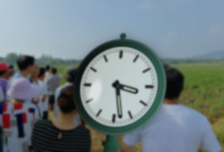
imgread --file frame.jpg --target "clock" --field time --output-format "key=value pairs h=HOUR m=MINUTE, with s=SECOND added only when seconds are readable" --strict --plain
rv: h=3 m=28
